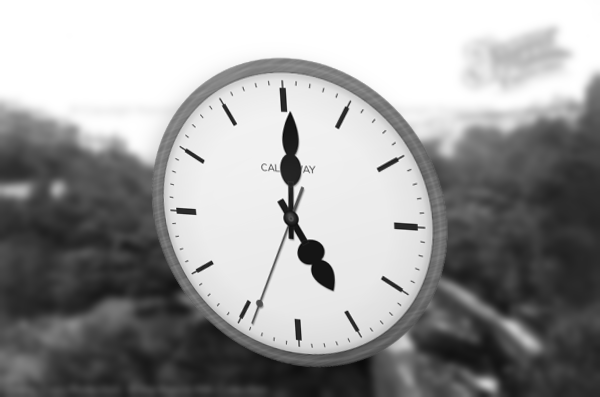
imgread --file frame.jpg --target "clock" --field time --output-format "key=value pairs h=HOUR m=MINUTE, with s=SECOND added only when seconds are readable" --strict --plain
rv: h=5 m=0 s=34
